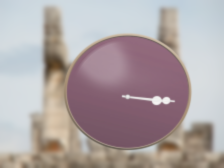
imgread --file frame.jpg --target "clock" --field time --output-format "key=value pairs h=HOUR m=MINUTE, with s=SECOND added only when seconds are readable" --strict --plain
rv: h=3 m=16
